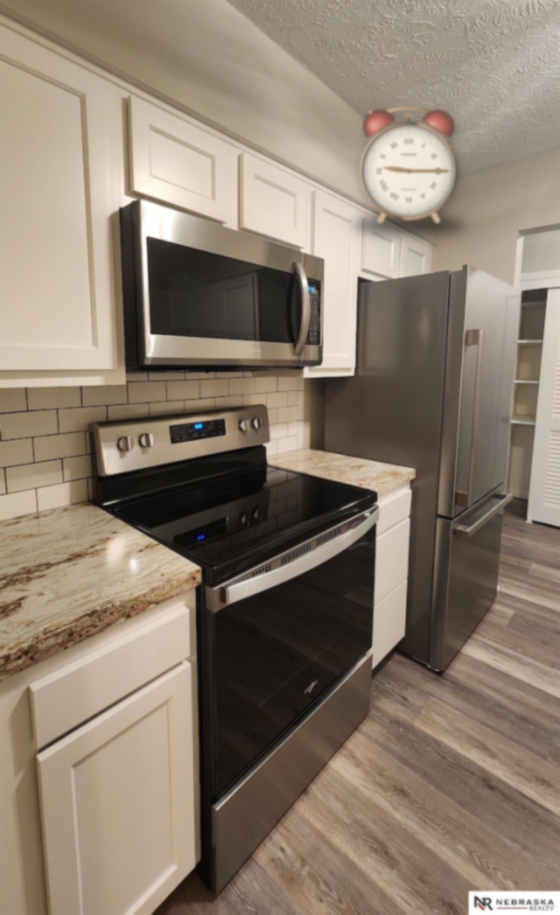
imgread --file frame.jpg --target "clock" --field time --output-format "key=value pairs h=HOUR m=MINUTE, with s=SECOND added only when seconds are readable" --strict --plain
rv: h=9 m=15
